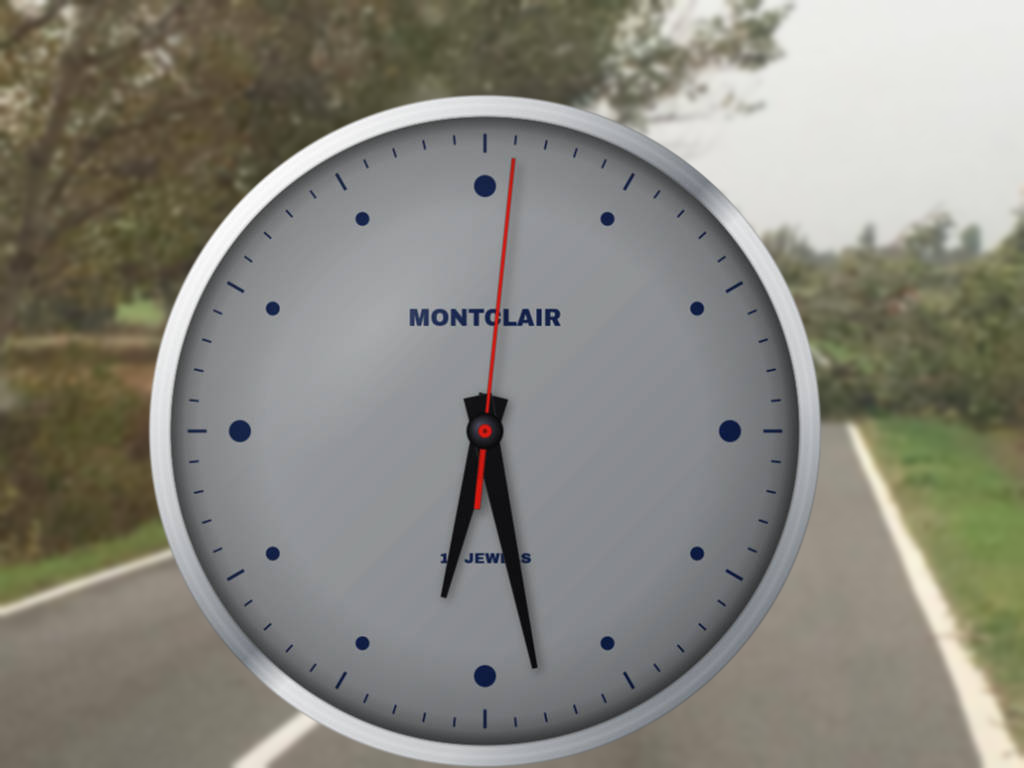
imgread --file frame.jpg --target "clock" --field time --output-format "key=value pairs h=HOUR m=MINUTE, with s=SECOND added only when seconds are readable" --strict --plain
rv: h=6 m=28 s=1
